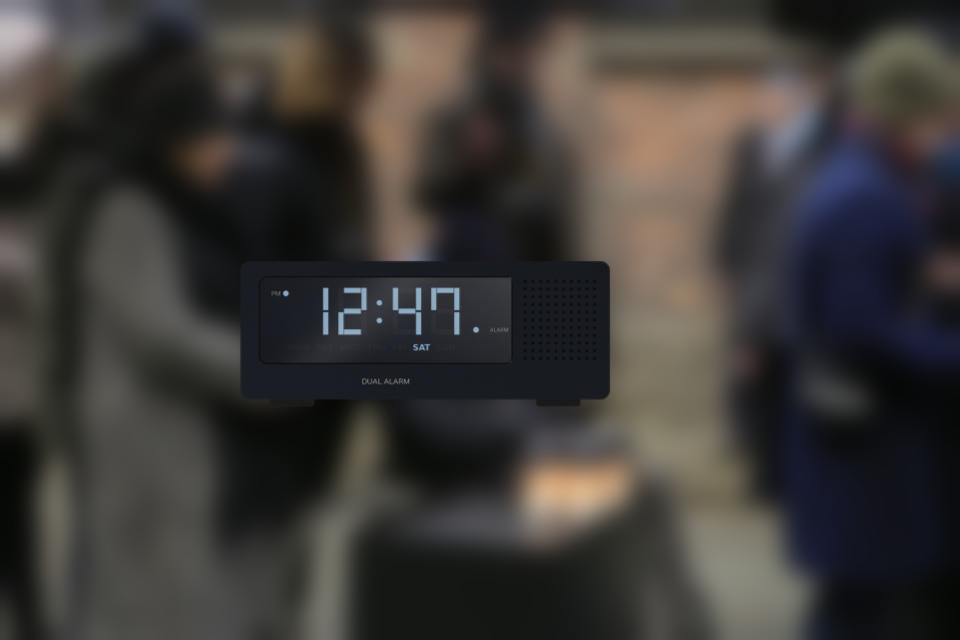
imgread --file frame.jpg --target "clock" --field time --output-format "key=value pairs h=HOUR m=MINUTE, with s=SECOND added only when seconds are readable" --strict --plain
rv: h=12 m=47
